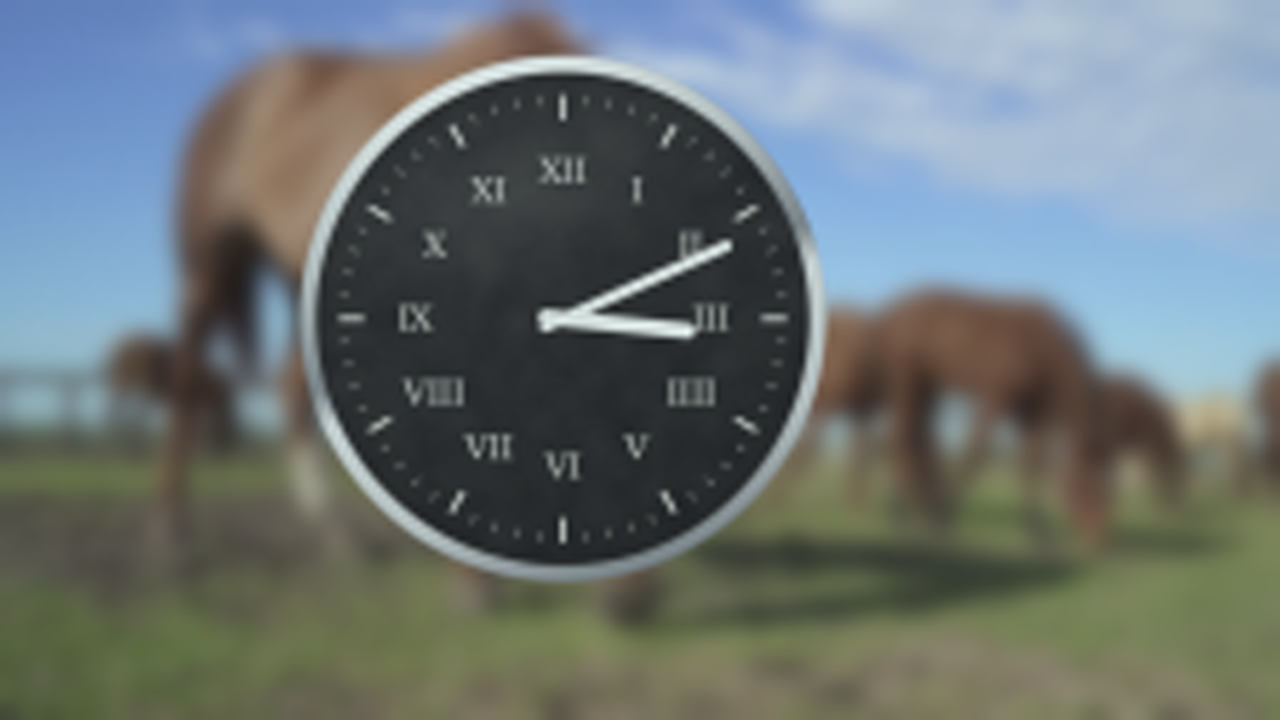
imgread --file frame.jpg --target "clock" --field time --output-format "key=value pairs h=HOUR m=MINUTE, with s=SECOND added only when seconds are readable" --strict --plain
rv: h=3 m=11
